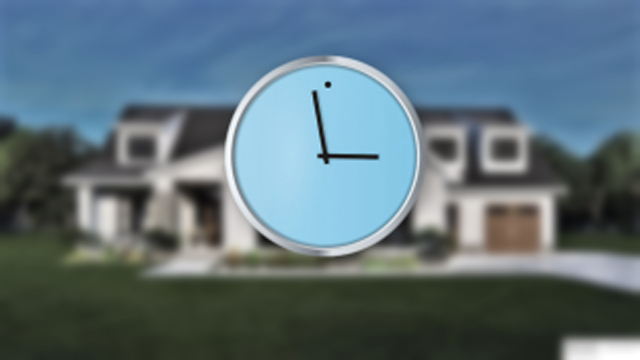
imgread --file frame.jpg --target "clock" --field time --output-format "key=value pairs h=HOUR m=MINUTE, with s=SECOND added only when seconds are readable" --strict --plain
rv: h=2 m=58
